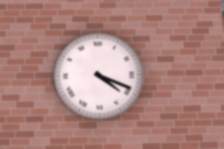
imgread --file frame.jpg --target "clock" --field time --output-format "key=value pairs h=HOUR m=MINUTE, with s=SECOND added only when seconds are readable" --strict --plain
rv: h=4 m=19
